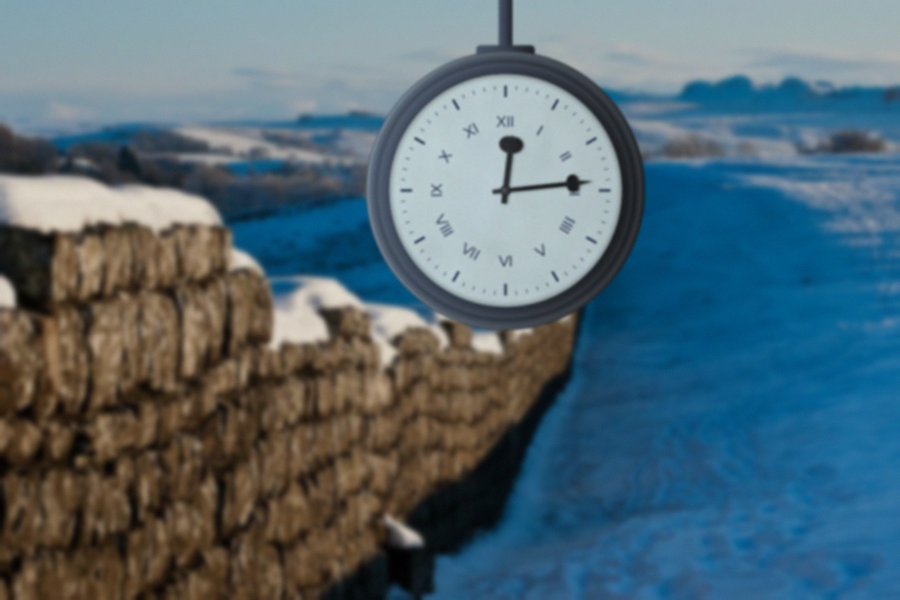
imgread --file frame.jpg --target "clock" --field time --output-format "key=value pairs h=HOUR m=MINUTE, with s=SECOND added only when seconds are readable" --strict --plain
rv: h=12 m=14
